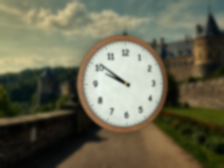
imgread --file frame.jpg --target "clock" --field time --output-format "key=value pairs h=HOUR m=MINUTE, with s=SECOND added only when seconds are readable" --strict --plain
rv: h=9 m=51
